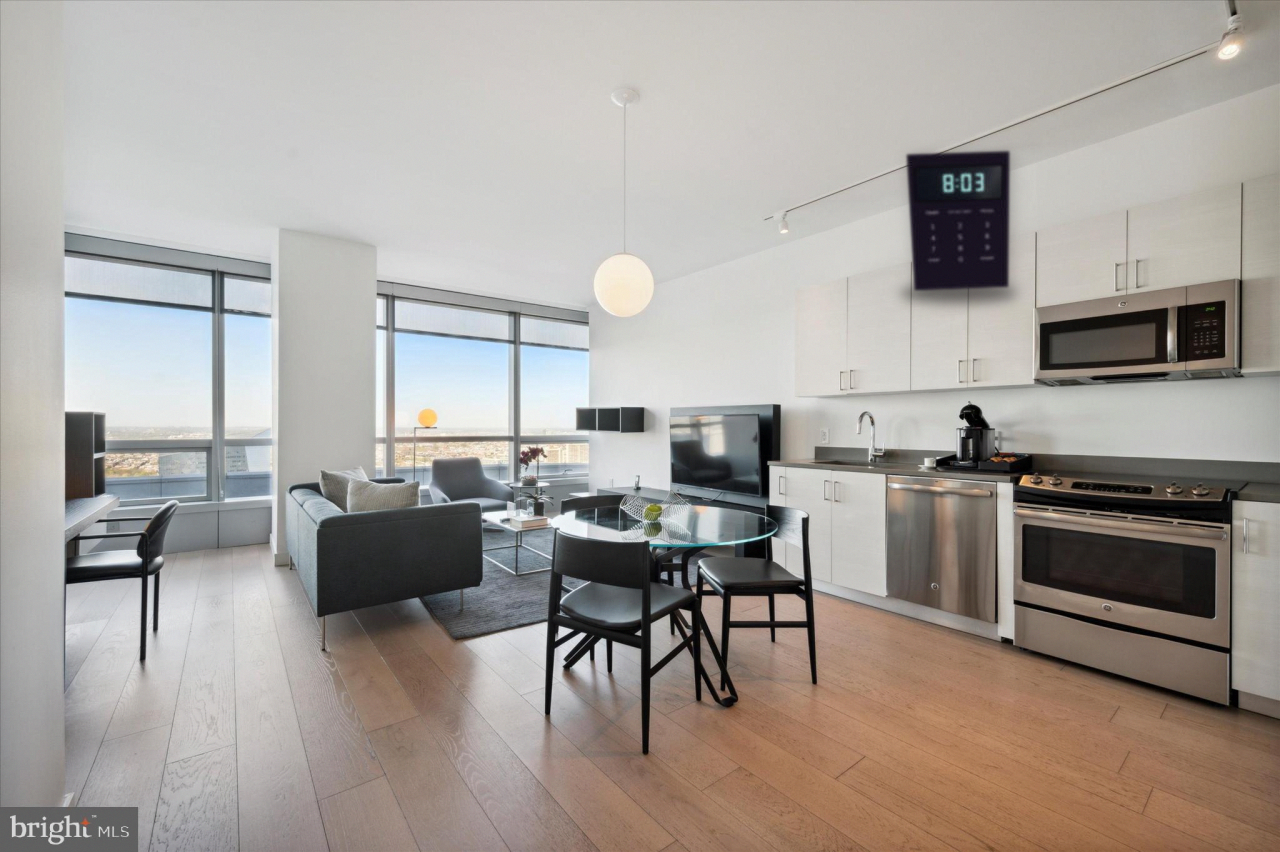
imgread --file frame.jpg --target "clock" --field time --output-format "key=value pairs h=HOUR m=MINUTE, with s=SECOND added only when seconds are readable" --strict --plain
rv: h=8 m=3
